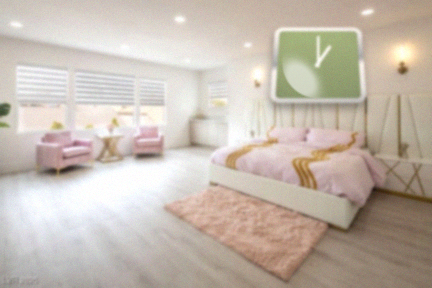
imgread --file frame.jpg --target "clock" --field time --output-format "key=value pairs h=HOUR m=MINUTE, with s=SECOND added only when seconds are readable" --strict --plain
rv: h=1 m=0
